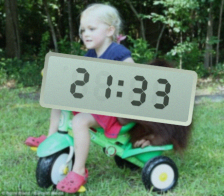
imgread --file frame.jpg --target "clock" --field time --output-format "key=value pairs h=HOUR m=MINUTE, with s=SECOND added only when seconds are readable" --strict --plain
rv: h=21 m=33
